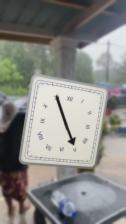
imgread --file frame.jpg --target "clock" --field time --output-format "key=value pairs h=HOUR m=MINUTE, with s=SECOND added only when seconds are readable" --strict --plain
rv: h=4 m=55
